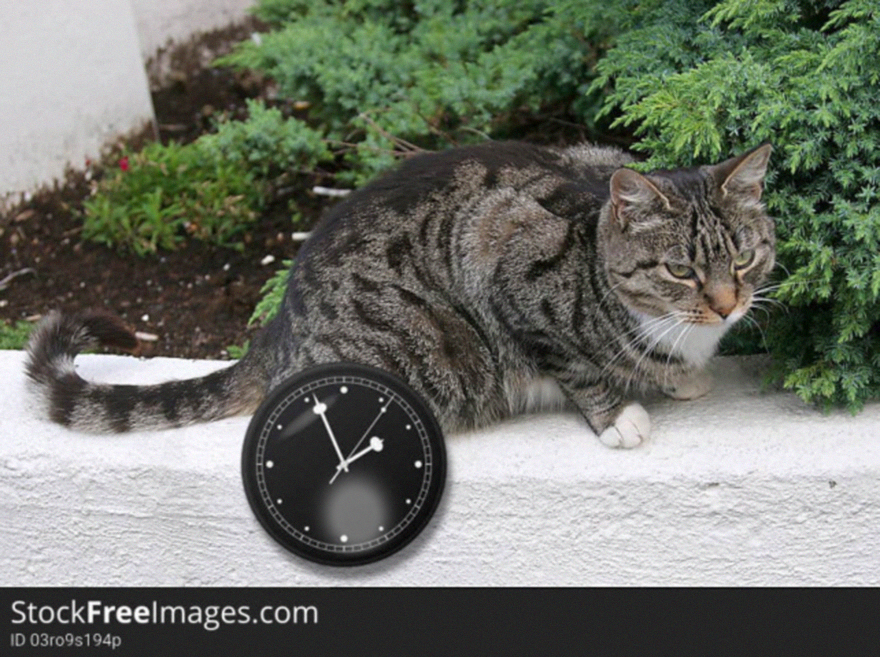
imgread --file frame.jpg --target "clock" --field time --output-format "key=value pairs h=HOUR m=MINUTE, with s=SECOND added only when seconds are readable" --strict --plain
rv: h=1 m=56 s=6
